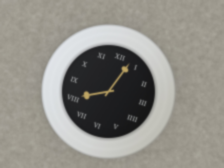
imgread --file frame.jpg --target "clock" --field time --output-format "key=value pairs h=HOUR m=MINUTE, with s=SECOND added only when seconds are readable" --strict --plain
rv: h=8 m=3
